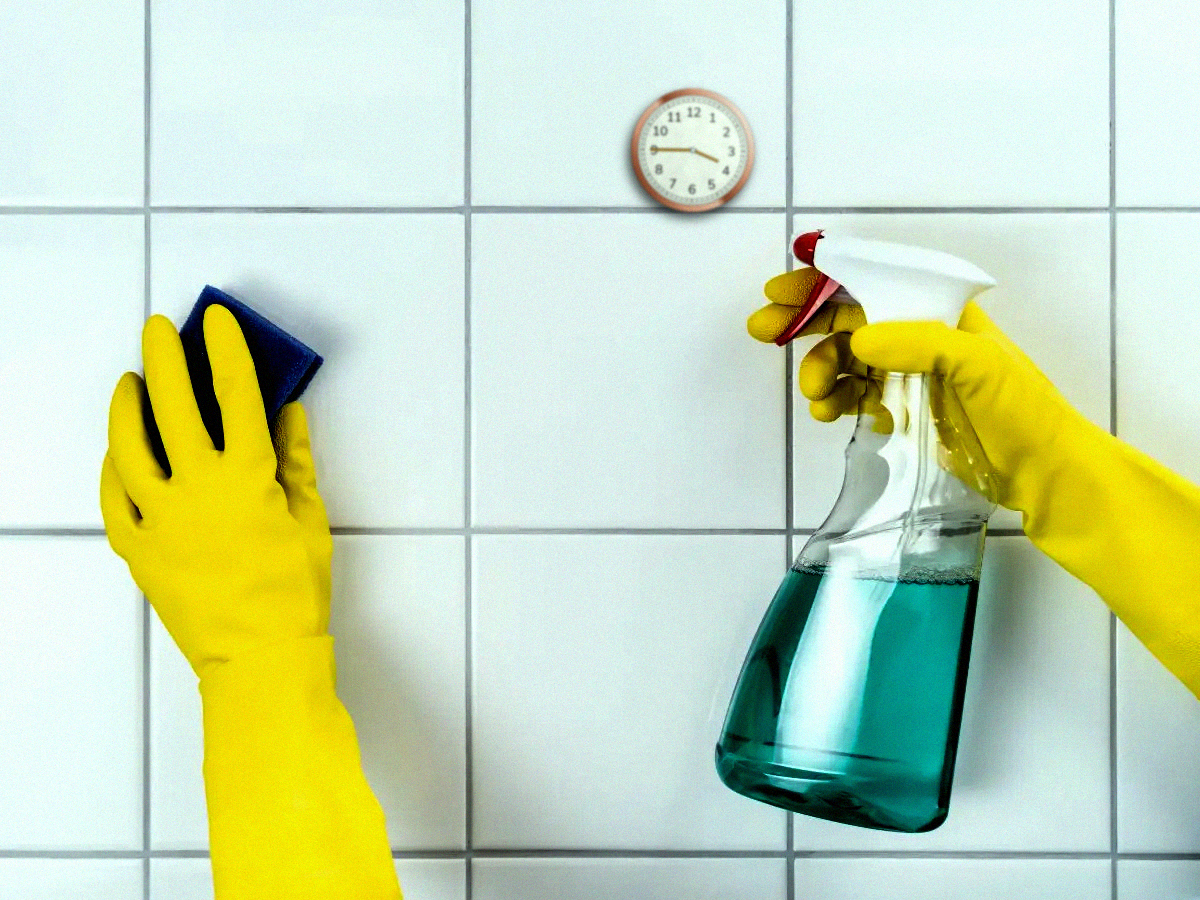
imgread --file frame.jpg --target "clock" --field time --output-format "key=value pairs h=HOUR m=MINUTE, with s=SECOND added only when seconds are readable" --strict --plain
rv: h=3 m=45
